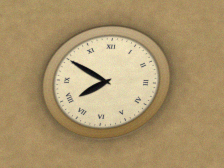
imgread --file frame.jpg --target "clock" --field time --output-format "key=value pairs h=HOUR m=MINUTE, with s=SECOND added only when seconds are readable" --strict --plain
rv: h=7 m=50
